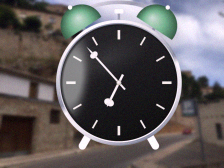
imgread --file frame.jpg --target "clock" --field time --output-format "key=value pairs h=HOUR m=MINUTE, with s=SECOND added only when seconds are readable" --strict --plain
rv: h=6 m=53
